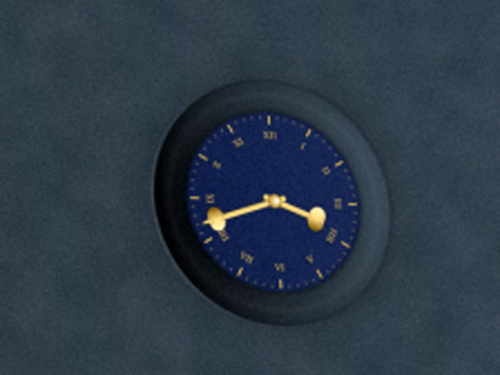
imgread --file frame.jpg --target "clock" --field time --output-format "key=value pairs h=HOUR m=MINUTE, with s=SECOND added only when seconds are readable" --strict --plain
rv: h=3 m=42
